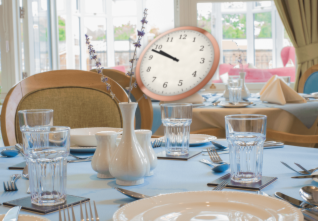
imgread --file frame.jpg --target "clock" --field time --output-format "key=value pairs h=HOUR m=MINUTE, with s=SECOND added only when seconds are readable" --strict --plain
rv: h=9 m=48
